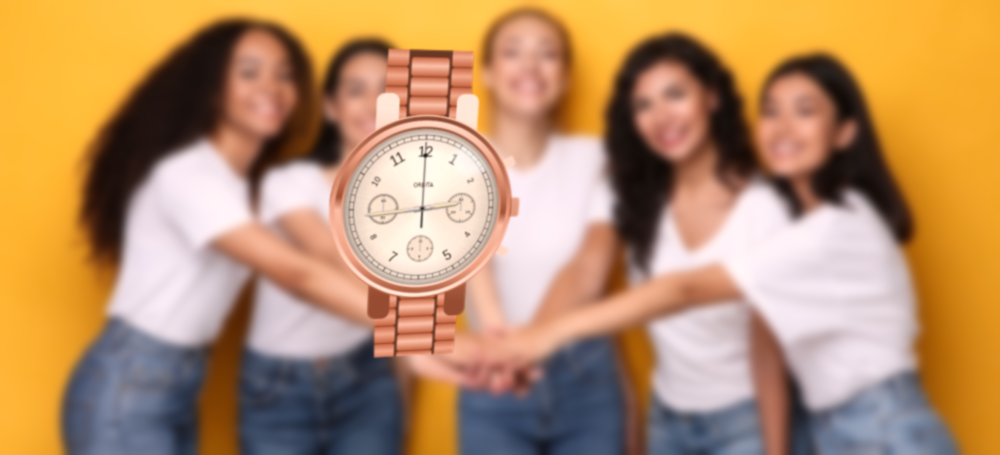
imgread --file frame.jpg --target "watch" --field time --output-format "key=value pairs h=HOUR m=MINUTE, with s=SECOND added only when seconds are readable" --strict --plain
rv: h=2 m=44
